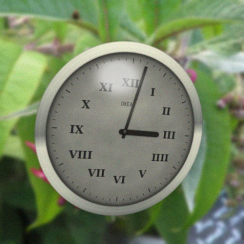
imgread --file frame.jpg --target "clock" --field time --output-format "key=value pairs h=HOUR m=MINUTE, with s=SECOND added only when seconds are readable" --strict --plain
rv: h=3 m=2
